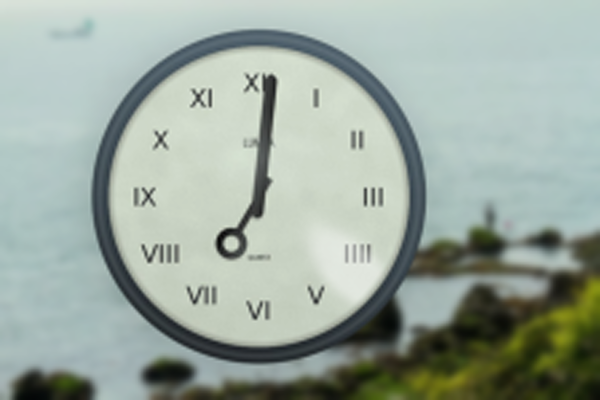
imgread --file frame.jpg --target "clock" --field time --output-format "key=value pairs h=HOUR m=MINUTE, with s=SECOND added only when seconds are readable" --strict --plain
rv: h=7 m=1
